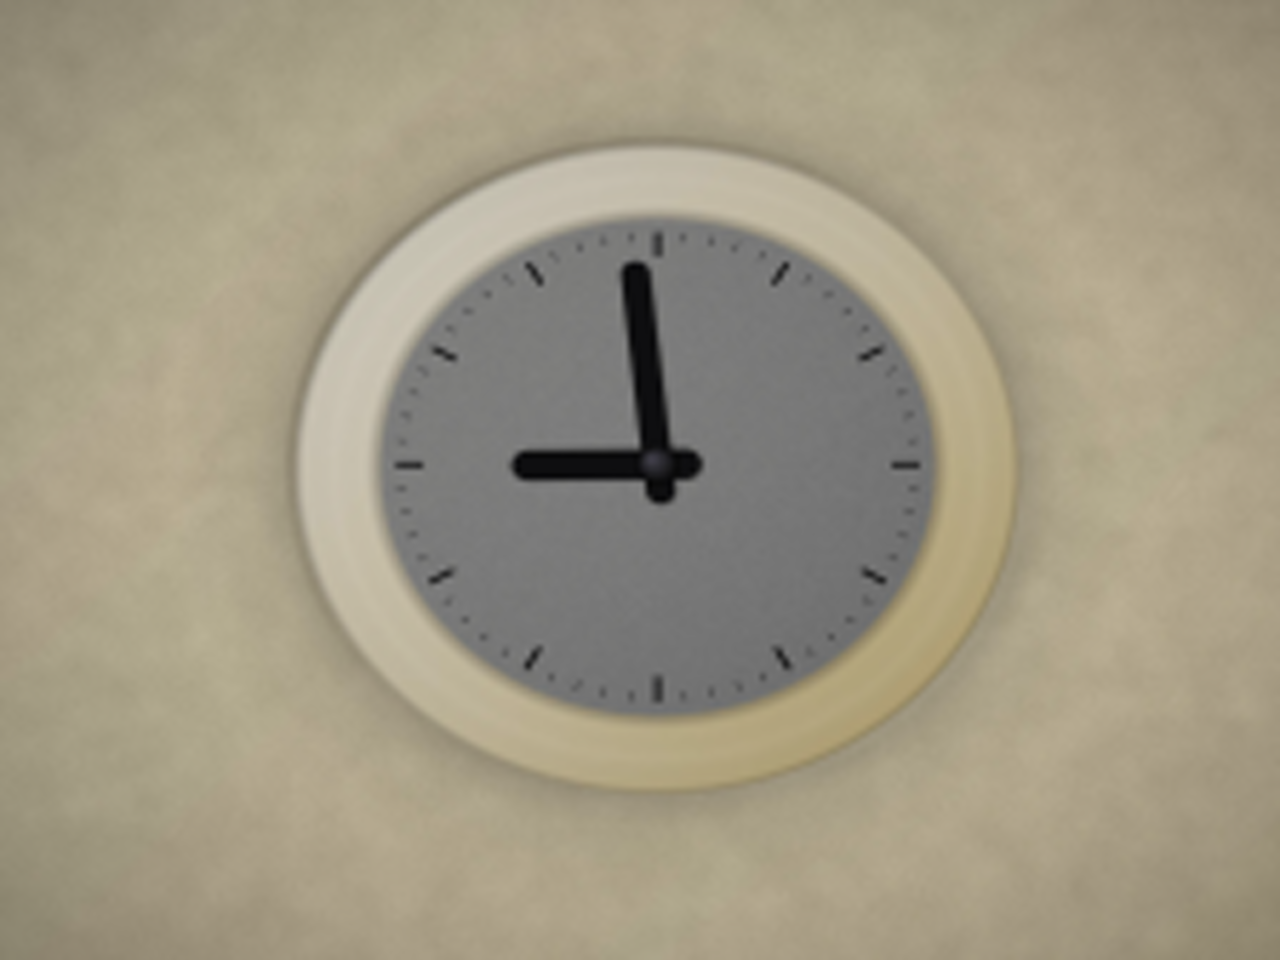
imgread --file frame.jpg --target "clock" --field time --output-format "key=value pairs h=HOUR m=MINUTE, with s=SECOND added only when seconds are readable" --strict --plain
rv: h=8 m=59
